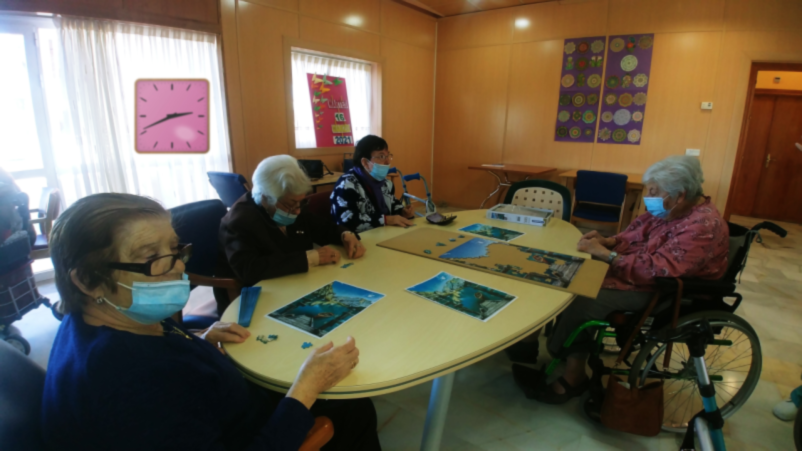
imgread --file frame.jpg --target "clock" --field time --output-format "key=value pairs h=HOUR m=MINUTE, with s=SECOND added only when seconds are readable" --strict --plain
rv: h=2 m=41
